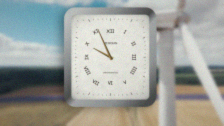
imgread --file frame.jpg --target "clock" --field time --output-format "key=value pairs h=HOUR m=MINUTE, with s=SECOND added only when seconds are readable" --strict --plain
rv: h=9 m=56
